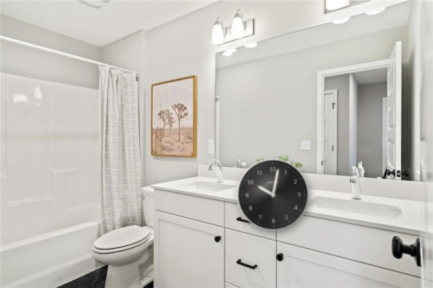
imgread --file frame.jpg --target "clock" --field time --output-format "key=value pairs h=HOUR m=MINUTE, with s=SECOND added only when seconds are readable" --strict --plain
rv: h=10 m=2
